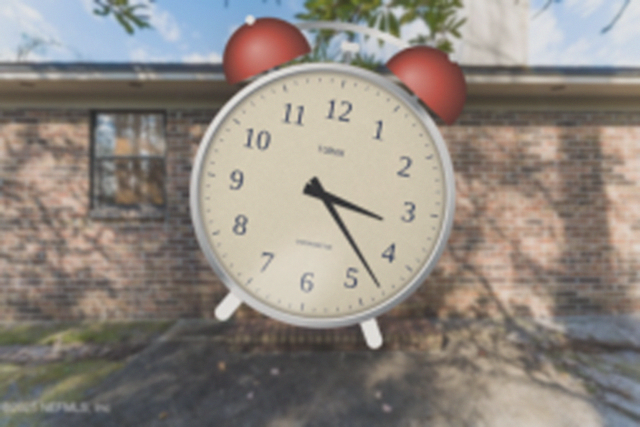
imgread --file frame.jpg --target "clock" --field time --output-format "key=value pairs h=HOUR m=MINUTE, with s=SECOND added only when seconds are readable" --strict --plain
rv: h=3 m=23
